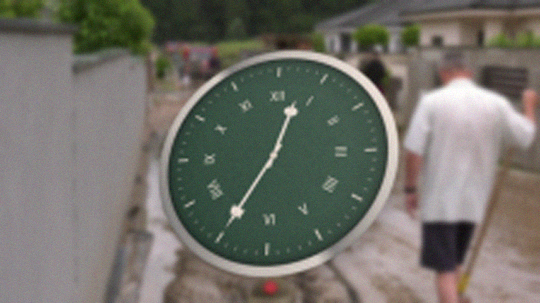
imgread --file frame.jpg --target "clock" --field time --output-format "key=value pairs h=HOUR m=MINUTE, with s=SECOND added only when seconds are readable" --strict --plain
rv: h=12 m=35
